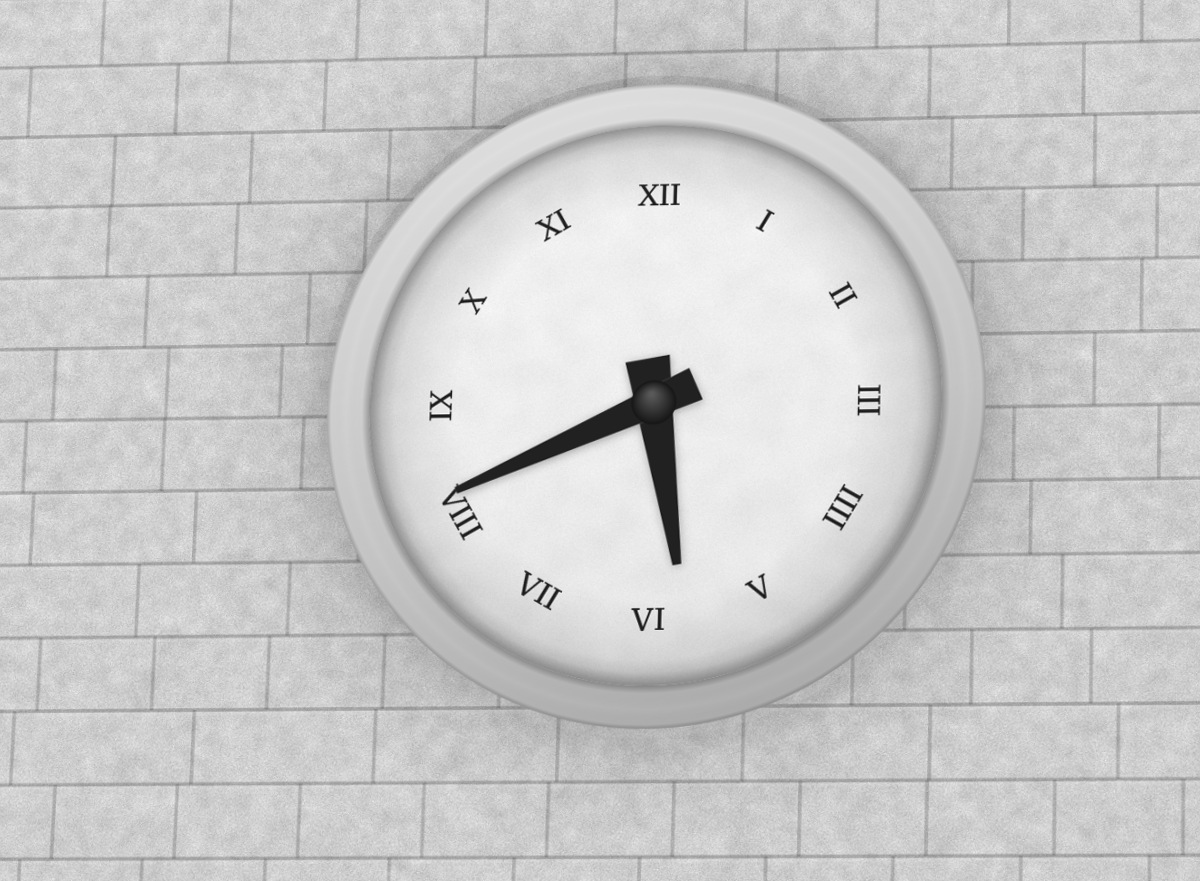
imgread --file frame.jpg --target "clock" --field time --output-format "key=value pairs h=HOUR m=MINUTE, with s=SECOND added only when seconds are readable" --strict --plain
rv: h=5 m=41
